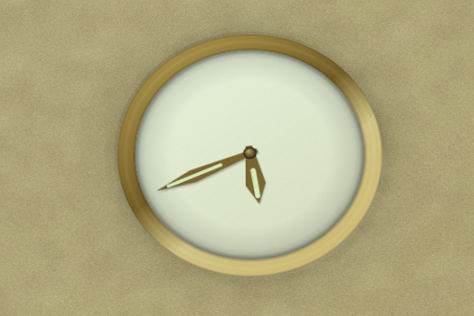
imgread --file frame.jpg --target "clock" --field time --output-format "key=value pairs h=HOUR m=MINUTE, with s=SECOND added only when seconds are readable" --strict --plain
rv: h=5 m=41
